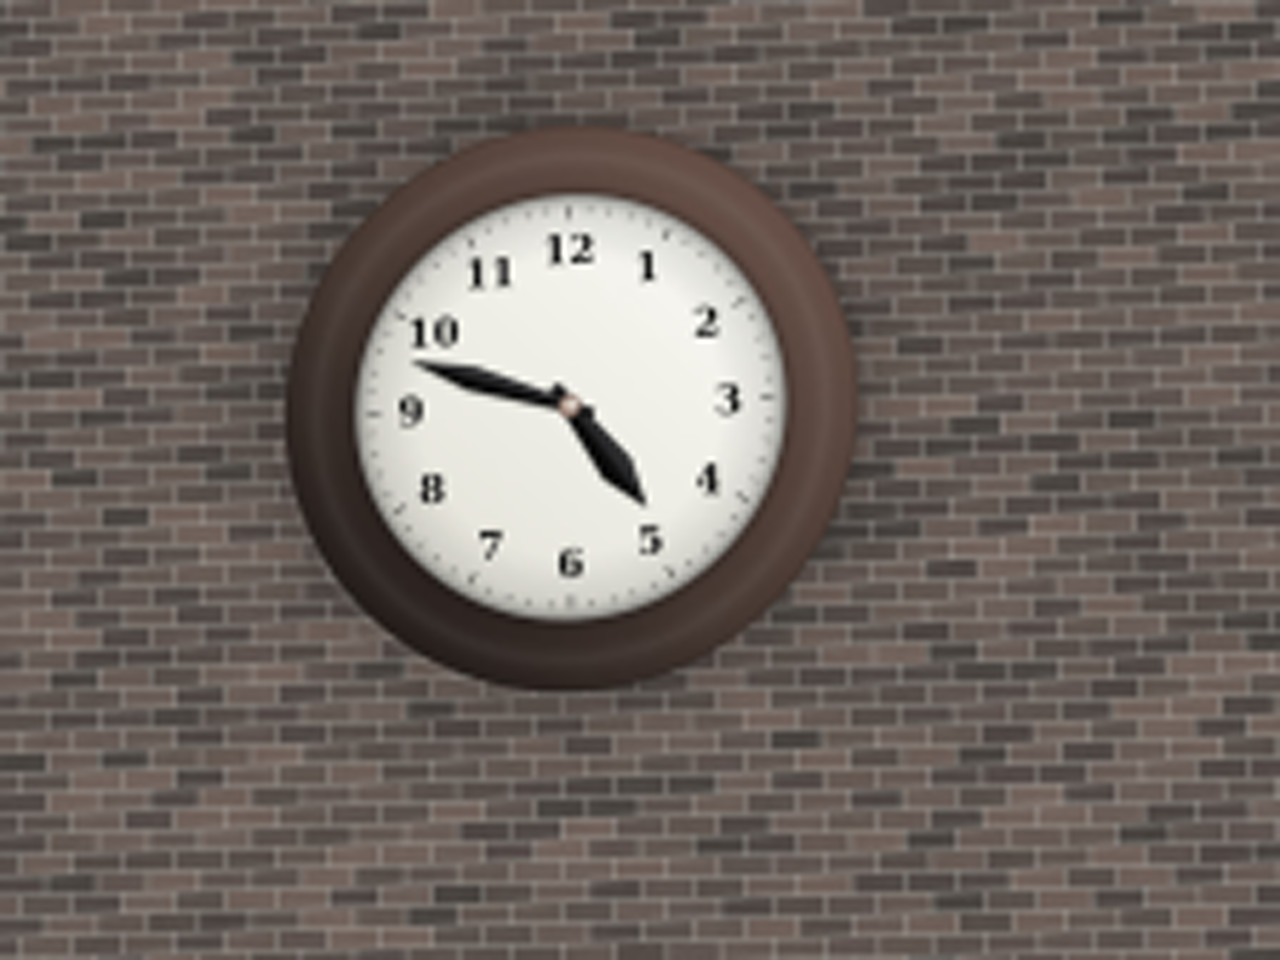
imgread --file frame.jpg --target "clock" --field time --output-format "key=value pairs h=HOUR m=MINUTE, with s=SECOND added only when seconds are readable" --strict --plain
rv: h=4 m=48
